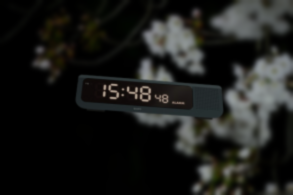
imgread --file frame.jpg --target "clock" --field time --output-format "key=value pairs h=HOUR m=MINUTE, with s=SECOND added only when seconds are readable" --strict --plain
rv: h=15 m=48 s=48
